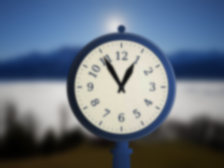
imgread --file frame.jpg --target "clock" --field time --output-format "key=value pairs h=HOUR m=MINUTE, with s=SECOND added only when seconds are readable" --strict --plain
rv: h=12 m=55
